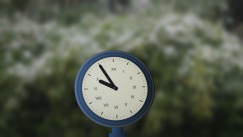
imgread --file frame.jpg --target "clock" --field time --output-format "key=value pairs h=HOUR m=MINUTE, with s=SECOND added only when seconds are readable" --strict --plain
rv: h=9 m=55
